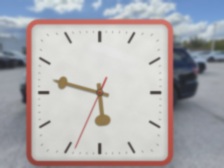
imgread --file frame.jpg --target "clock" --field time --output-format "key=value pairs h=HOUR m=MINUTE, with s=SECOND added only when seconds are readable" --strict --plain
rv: h=5 m=47 s=34
